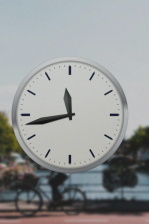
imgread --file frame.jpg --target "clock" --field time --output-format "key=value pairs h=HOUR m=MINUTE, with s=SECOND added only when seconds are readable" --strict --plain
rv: h=11 m=43
